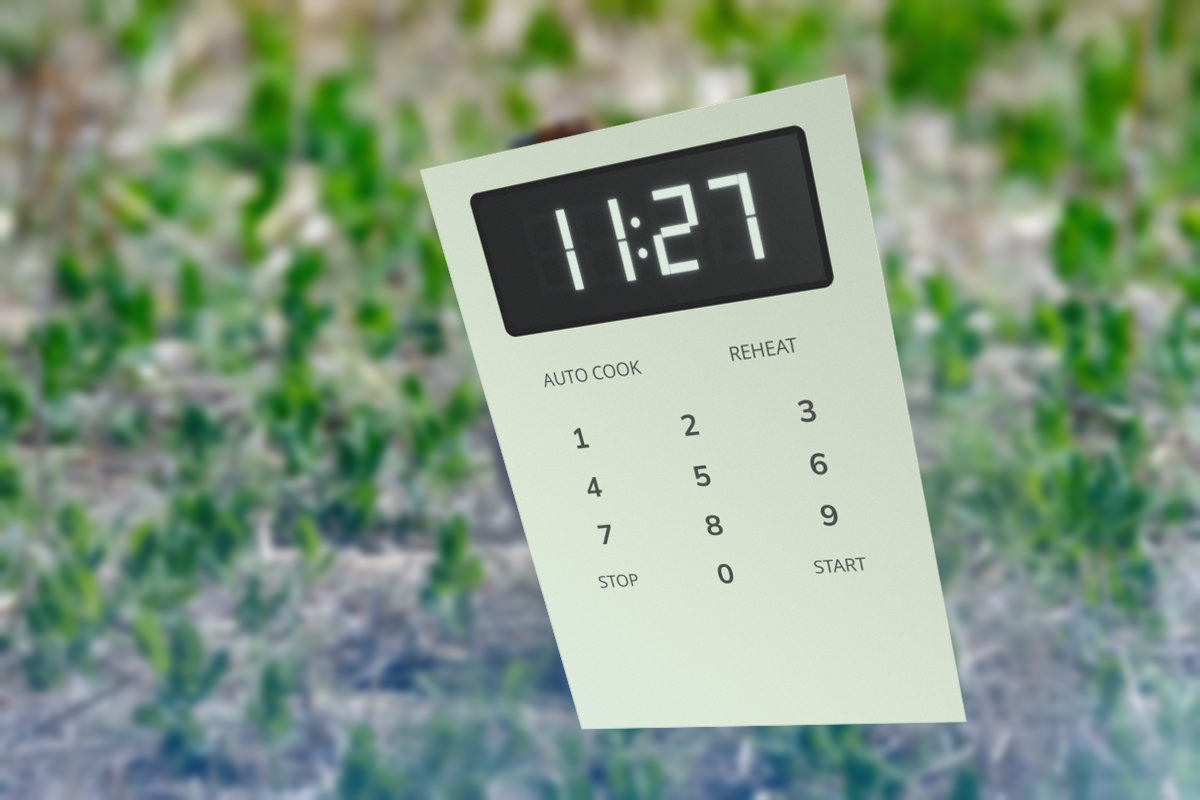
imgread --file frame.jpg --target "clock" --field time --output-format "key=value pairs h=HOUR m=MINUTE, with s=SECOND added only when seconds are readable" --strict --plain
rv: h=11 m=27
